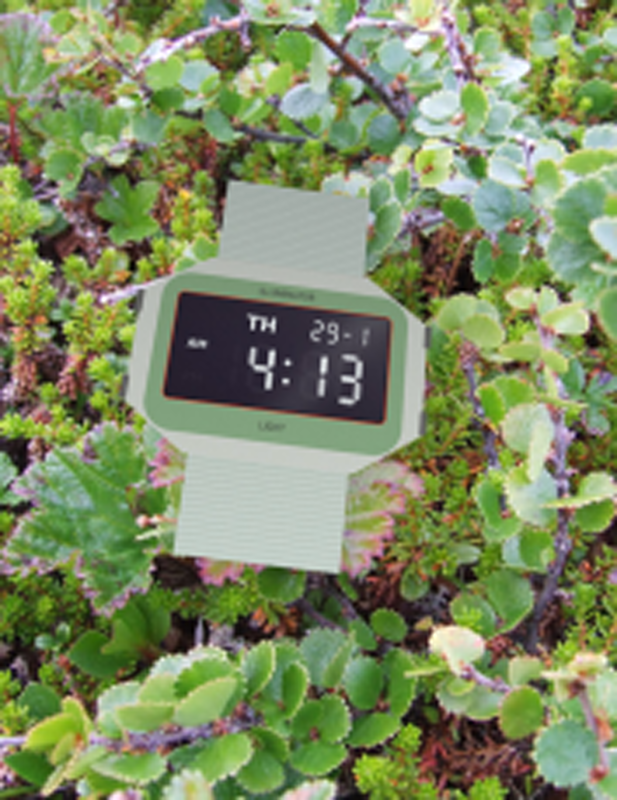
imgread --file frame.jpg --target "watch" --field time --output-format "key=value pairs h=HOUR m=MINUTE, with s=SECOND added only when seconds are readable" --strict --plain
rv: h=4 m=13
